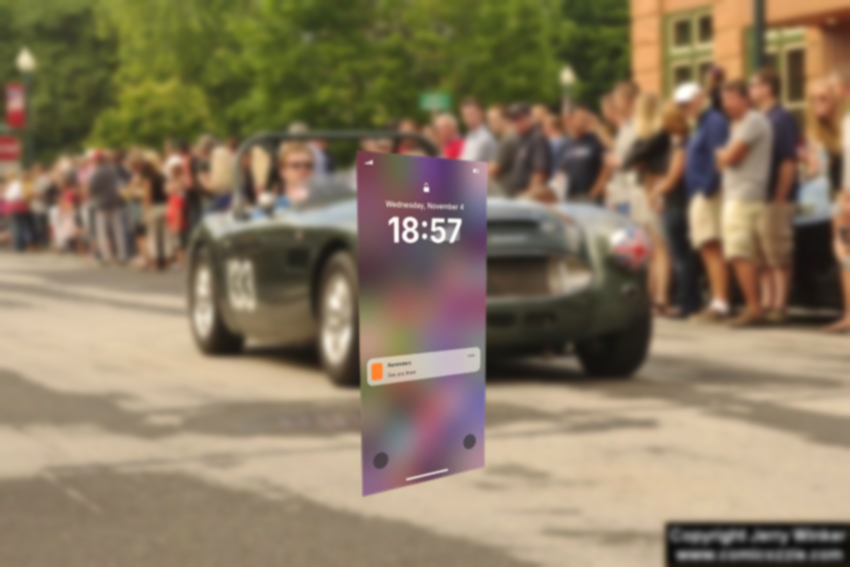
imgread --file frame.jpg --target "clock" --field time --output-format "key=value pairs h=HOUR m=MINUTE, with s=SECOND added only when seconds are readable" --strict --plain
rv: h=18 m=57
